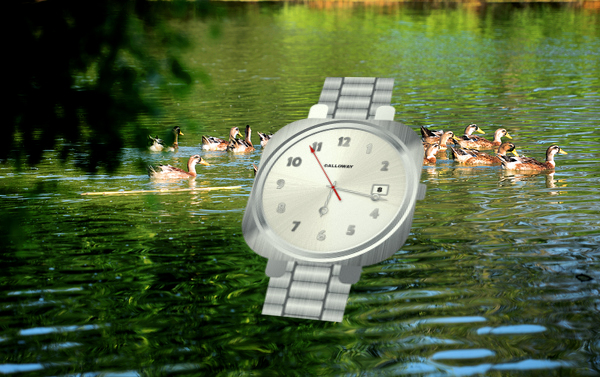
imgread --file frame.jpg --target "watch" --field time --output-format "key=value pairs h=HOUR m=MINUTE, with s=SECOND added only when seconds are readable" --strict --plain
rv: h=6 m=16 s=54
